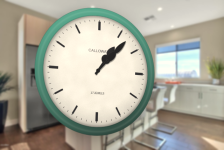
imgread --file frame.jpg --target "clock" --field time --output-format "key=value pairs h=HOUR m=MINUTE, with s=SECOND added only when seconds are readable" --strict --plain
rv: h=1 m=7
